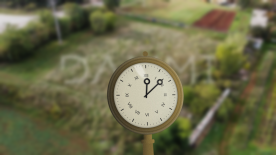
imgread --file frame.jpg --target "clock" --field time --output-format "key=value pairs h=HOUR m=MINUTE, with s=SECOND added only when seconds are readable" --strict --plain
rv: h=12 m=8
